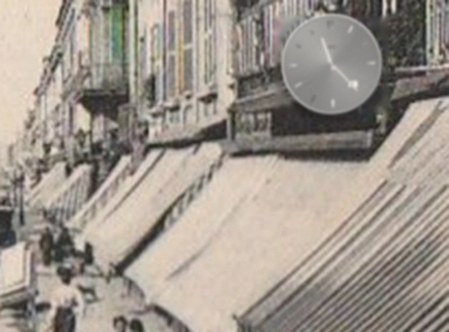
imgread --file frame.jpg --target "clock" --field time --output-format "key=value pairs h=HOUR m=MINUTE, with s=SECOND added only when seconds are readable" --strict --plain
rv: h=11 m=23
